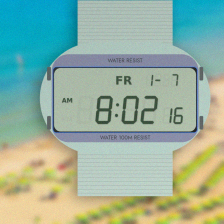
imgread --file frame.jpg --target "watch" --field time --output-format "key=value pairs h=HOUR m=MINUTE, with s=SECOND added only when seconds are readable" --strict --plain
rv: h=8 m=2 s=16
